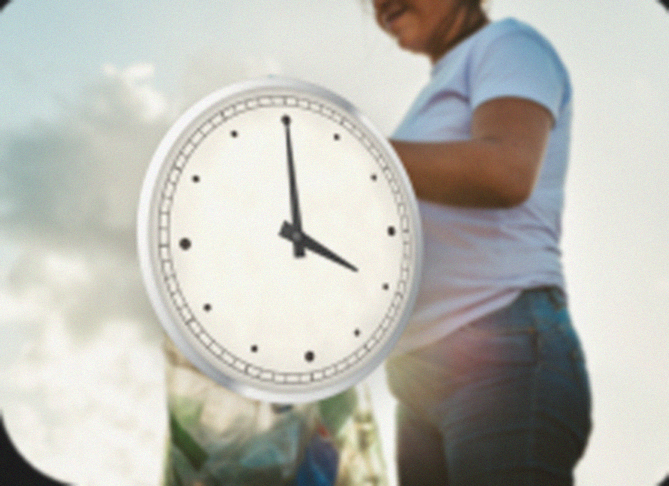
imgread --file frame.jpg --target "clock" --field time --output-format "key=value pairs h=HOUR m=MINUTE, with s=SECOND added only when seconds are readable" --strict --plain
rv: h=4 m=0
